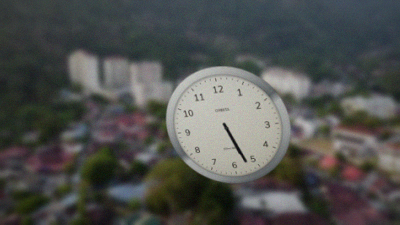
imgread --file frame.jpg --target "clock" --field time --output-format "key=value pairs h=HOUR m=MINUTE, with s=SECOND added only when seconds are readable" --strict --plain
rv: h=5 m=27
